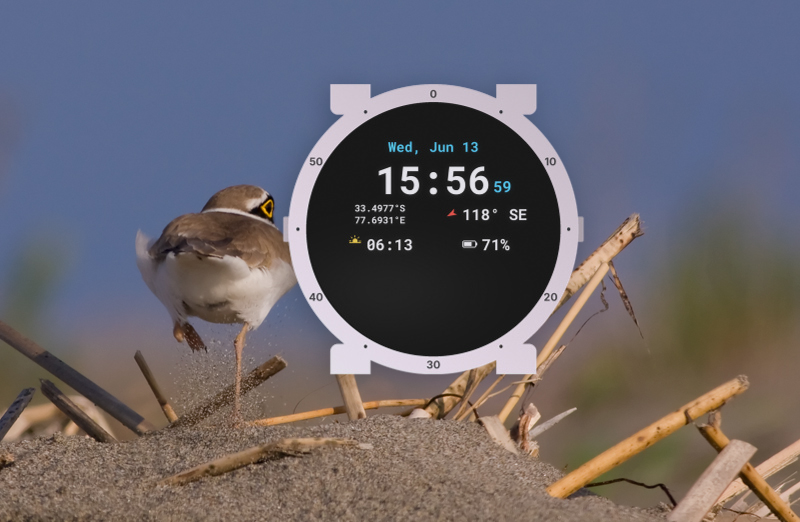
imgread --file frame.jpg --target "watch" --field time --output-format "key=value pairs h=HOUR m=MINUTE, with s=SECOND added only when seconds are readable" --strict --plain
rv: h=15 m=56 s=59
